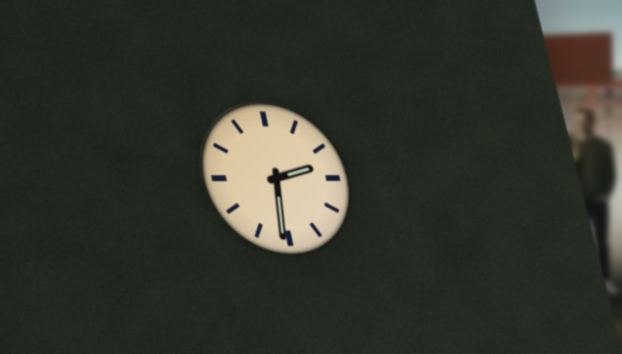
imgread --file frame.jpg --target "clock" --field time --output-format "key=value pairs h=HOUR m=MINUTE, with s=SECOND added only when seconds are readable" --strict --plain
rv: h=2 m=31
